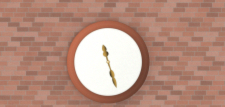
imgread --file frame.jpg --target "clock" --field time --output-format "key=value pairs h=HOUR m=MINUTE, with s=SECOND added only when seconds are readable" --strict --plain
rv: h=11 m=27
